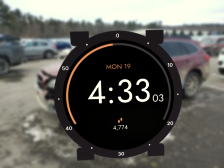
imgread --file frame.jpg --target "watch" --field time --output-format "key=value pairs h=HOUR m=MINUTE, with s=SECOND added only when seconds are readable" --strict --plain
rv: h=4 m=33 s=3
